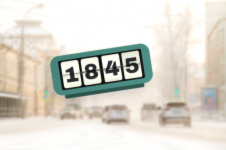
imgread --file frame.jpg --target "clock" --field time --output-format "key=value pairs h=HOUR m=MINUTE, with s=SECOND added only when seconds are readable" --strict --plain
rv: h=18 m=45
